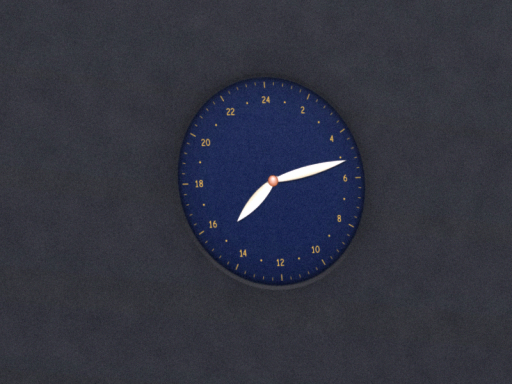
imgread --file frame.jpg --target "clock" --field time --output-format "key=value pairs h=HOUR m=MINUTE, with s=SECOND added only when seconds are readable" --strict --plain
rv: h=15 m=13
